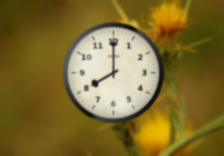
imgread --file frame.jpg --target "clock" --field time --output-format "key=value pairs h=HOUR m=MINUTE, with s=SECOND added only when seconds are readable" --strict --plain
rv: h=8 m=0
